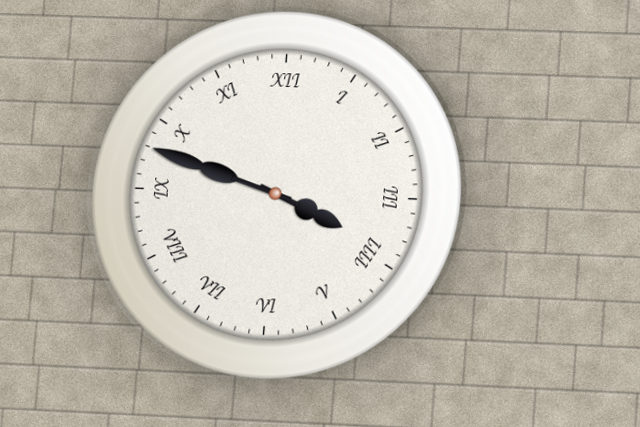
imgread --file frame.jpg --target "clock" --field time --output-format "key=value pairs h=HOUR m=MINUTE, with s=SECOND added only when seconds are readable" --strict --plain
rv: h=3 m=48
